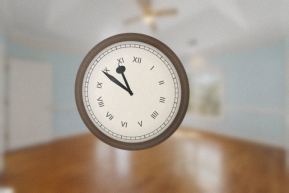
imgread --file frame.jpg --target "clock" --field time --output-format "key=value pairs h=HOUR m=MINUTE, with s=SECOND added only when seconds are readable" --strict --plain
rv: h=10 m=49
